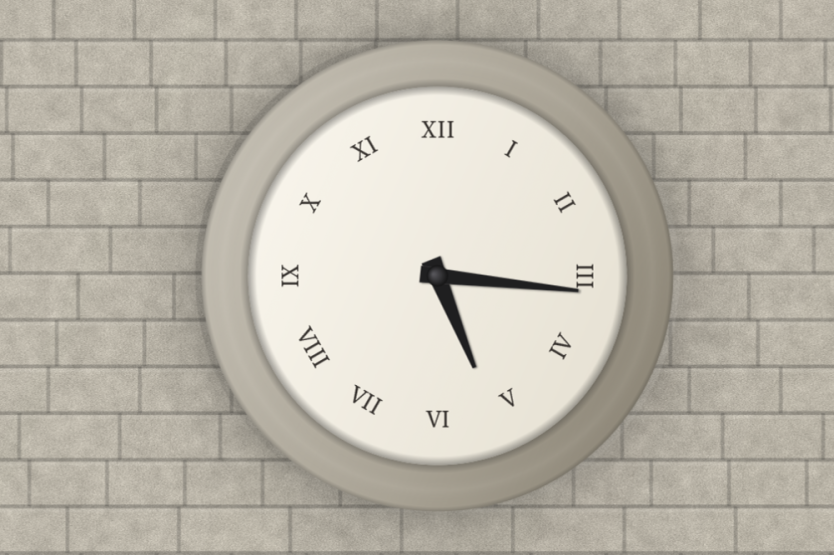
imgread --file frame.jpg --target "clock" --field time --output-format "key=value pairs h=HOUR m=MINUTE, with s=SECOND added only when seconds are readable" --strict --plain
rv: h=5 m=16
